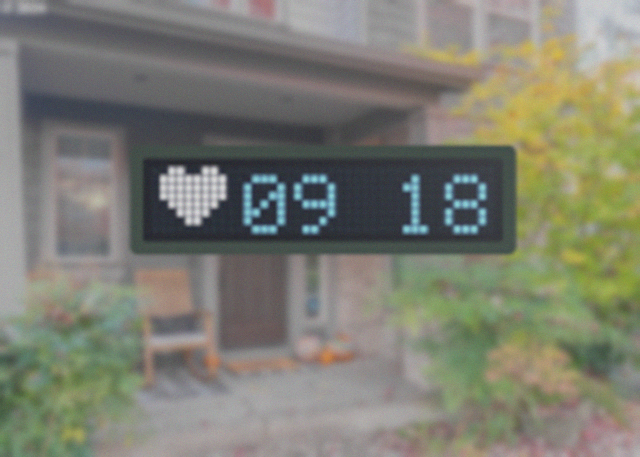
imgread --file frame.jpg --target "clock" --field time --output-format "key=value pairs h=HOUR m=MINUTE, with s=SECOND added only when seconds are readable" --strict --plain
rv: h=9 m=18
